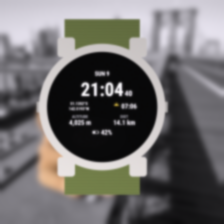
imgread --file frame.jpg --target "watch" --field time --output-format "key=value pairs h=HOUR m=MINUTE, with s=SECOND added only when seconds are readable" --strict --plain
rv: h=21 m=4
